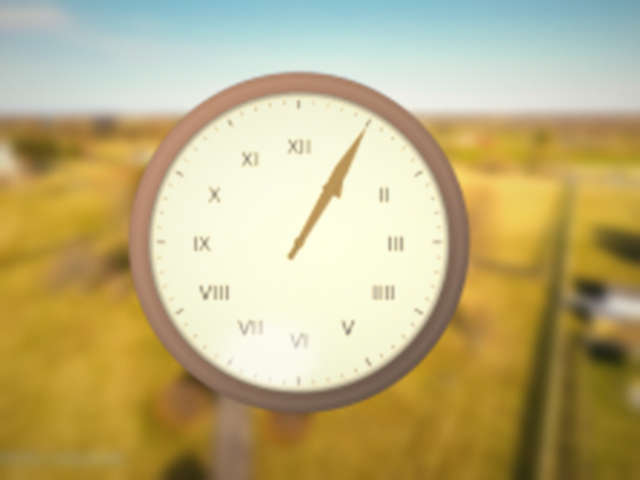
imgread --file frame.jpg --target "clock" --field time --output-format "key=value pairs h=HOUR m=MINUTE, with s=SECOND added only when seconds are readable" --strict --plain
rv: h=1 m=5
